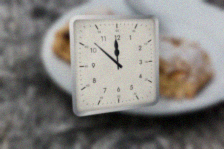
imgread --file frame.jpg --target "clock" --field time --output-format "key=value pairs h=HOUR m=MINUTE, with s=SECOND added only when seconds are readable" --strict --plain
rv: h=11 m=52
